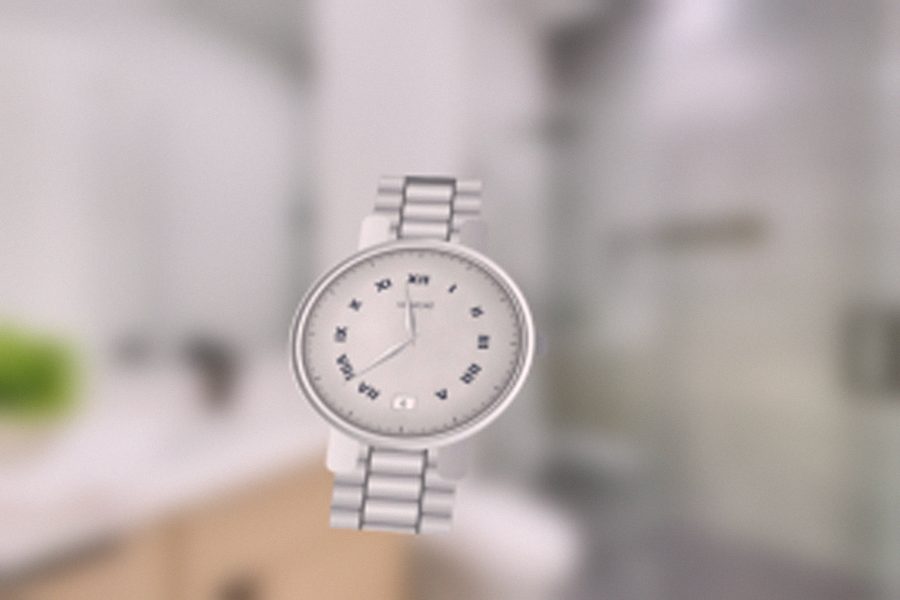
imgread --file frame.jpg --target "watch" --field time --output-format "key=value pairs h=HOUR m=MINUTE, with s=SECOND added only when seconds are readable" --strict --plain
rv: h=11 m=38
